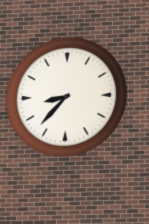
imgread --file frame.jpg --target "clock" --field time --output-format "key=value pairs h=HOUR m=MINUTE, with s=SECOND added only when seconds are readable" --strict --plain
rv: h=8 m=37
